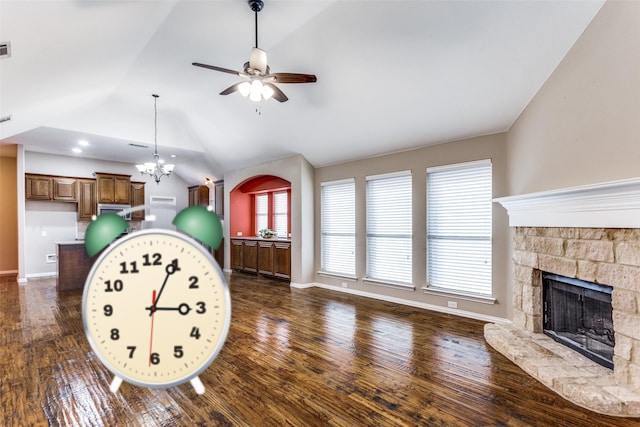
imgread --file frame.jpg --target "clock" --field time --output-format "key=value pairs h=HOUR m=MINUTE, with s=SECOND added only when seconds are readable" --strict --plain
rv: h=3 m=4 s=31
